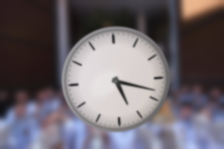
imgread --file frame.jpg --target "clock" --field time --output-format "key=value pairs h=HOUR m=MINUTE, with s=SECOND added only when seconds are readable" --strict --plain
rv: h=5 m=18
